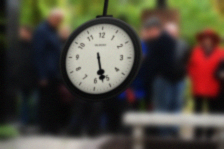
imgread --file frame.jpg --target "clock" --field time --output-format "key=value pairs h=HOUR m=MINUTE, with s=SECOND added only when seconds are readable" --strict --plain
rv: h=5 m=27
